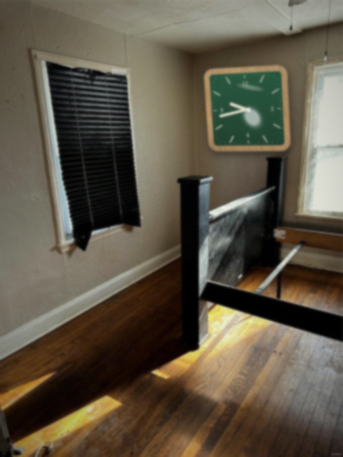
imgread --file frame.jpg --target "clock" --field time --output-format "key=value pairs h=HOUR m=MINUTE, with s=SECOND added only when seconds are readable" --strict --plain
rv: h=9 m=43
